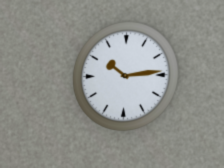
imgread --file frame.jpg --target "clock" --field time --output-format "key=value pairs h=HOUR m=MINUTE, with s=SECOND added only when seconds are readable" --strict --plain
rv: h=10 m=14
